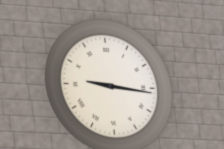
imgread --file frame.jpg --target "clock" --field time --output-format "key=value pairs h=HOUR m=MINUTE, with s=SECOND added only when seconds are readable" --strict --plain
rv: h=9 m=16
